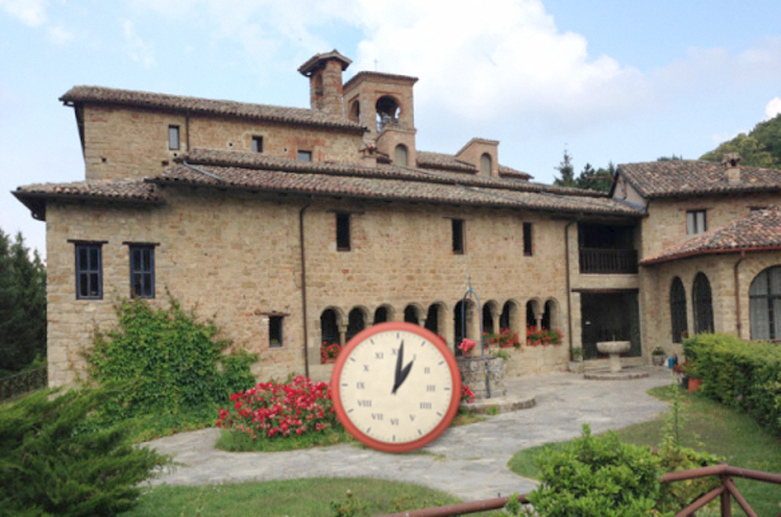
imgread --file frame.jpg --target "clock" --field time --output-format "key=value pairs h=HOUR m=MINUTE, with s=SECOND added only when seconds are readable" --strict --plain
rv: h=1 m=1
